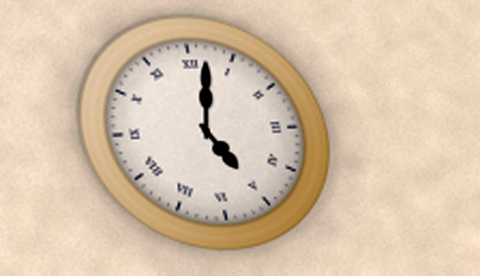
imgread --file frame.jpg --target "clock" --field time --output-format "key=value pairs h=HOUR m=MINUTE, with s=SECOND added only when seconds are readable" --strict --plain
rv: h=5 m=2
